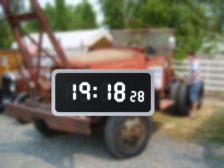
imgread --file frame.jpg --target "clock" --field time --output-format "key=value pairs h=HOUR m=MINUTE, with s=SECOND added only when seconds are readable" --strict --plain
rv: h=19 m=18 s=28
